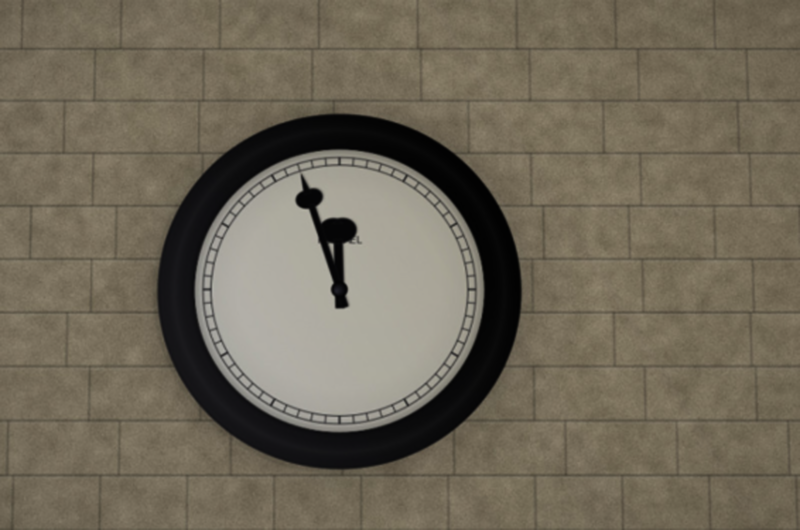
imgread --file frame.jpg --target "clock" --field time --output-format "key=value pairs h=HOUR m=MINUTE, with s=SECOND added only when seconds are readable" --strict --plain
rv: h=11 m=57
